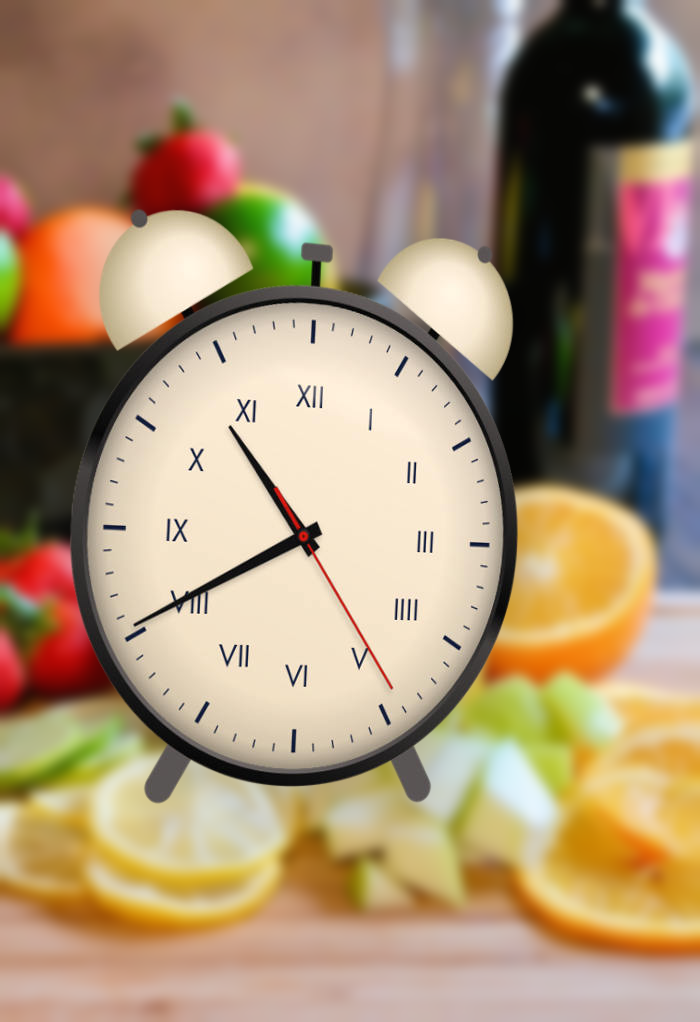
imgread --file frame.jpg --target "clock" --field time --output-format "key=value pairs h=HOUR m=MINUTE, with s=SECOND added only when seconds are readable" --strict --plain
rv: h=10 m=40 s=24
